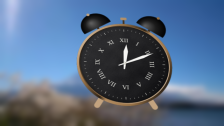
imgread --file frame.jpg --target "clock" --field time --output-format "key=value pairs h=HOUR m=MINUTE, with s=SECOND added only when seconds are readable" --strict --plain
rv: h=12 m=11
